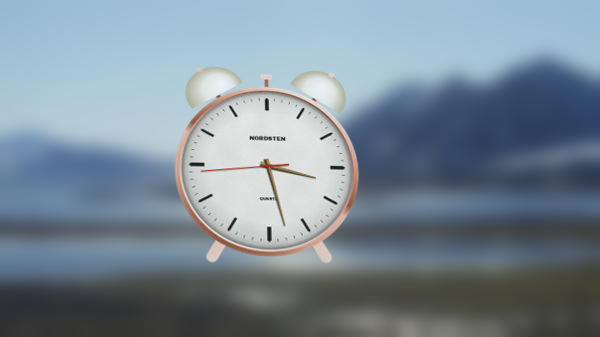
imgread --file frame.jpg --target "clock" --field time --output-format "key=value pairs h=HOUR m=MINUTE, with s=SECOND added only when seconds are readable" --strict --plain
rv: h=3 m=27 s=44
